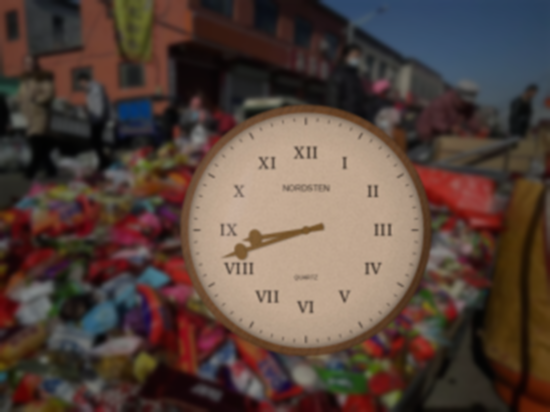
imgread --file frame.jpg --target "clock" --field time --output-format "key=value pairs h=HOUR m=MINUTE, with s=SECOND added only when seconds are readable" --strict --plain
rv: h=8 m=42
